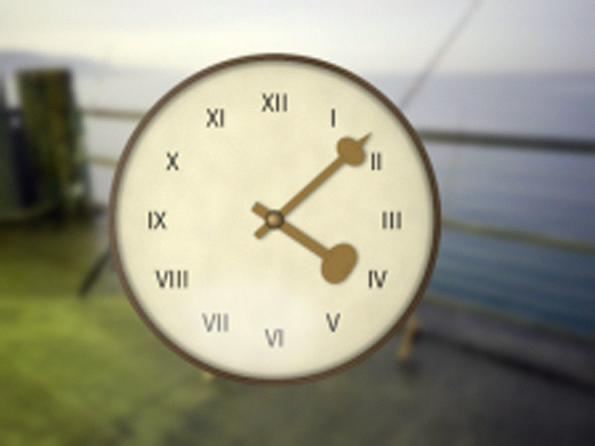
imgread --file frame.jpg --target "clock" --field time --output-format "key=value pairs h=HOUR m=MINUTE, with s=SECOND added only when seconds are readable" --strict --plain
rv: h=4 m=8
